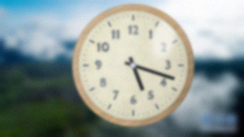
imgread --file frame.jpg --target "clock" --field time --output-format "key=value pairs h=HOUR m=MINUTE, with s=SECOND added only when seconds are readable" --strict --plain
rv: h=5 m=18
